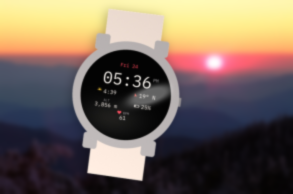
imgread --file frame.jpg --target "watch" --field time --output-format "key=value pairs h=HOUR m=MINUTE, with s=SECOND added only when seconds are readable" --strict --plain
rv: h=5 m=36
